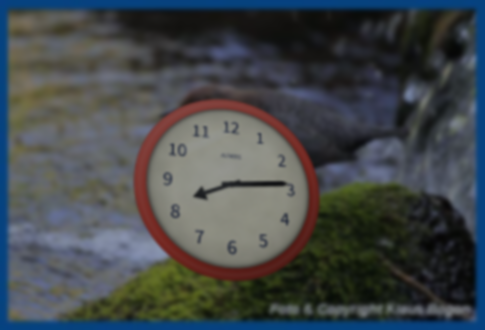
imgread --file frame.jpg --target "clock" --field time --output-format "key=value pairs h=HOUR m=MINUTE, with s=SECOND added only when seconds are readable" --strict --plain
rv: h=8 m=14
